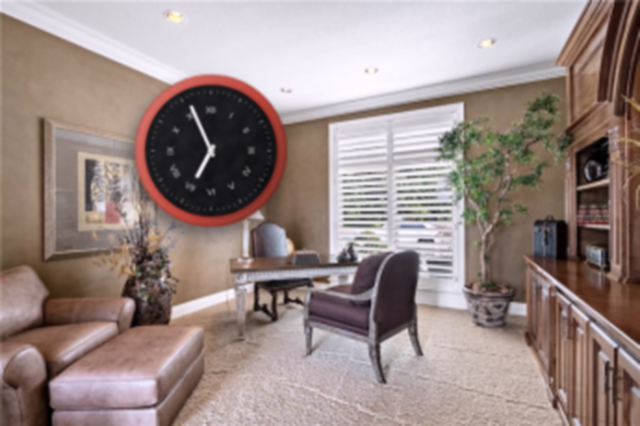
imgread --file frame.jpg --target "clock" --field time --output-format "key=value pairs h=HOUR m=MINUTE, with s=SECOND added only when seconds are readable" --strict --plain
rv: h=6 m=56
